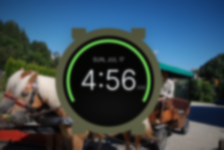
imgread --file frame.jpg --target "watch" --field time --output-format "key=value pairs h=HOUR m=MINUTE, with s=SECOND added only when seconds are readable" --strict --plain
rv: h=4 m=56
